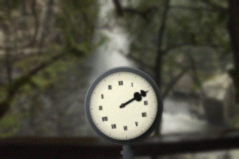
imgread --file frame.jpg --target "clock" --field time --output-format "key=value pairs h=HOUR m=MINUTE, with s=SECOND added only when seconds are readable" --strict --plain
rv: h=2 m=11
